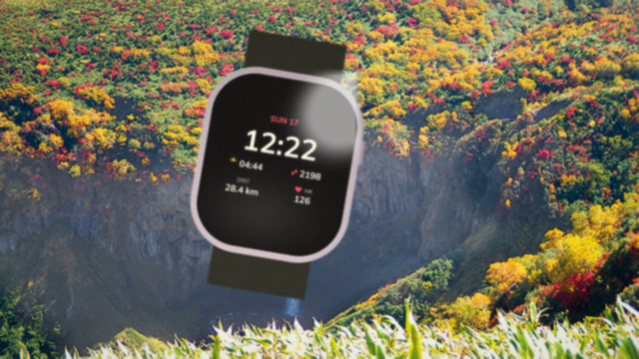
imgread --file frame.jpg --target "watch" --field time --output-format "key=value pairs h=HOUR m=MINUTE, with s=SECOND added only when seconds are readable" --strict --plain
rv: h=12 m=22
